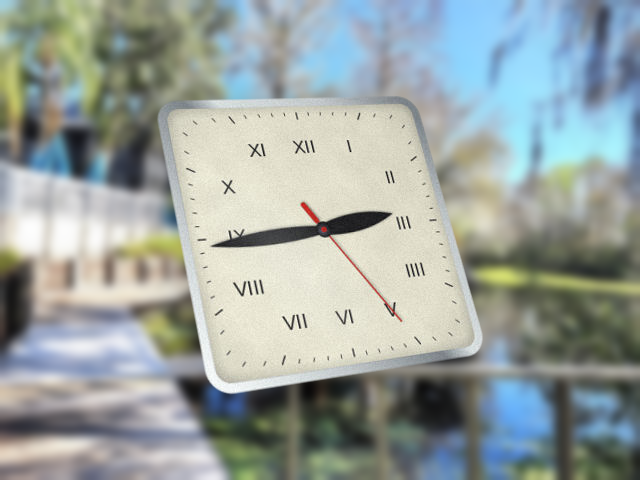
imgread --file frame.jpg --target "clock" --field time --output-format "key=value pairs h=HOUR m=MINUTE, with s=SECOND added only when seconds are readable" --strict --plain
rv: h=2 m=44 s=25
